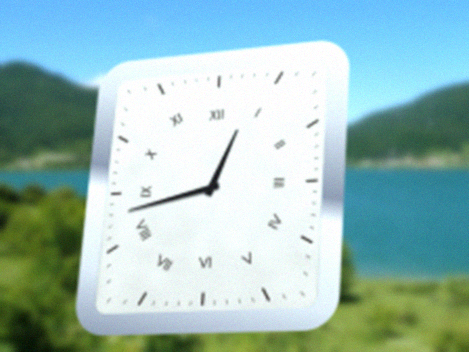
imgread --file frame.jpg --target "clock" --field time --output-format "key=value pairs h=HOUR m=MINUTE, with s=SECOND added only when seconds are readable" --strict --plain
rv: h=12 m=43
